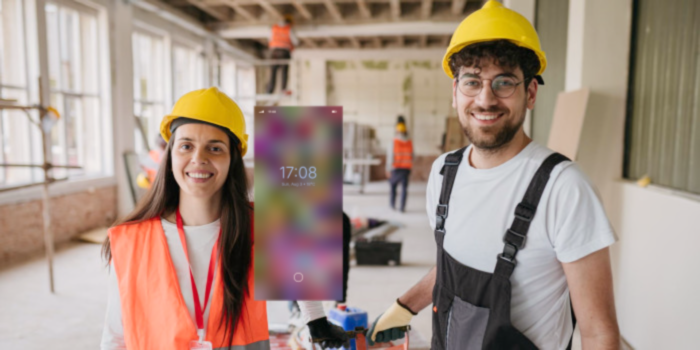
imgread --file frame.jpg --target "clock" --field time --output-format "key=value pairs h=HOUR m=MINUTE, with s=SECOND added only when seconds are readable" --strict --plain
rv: h=17 m=8
